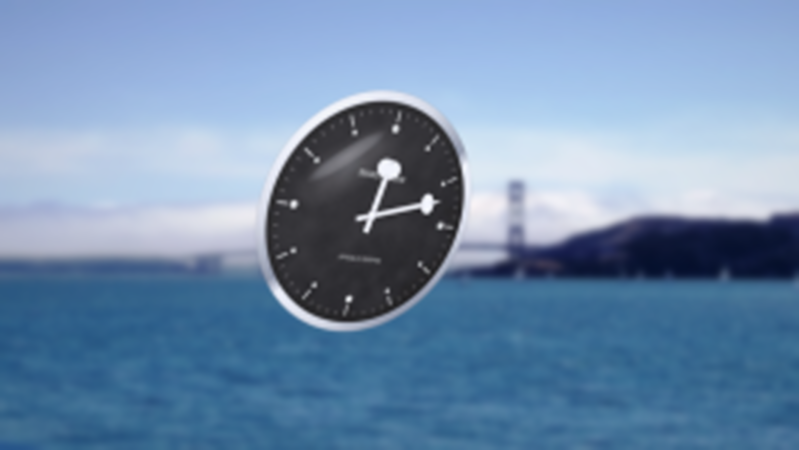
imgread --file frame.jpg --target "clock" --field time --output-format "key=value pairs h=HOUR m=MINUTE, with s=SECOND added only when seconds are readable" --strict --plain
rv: h=12 m=12
